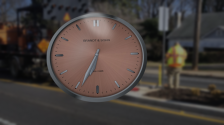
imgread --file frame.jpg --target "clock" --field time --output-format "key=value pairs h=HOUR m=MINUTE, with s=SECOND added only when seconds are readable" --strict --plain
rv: h=6 m=34
